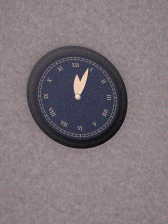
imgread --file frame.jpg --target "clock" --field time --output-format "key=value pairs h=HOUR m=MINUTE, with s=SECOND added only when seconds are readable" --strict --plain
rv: h=12 m=4
